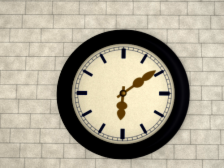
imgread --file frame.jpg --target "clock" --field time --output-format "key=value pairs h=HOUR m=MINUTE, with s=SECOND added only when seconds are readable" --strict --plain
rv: h=6 m=9
